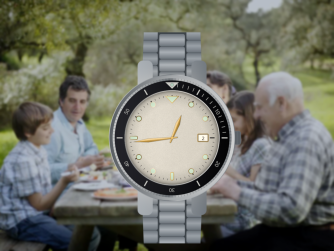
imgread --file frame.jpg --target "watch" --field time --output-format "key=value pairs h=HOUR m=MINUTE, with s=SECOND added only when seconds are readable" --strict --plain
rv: h=12 m=44
